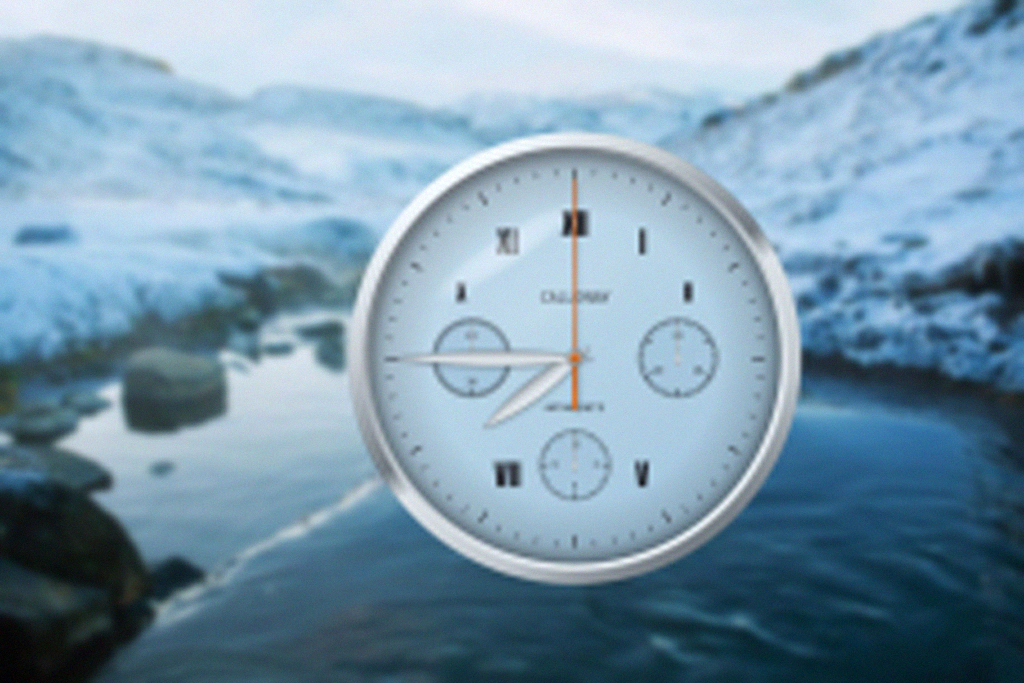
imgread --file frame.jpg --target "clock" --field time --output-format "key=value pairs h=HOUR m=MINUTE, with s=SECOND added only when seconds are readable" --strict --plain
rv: h=7 m=45
